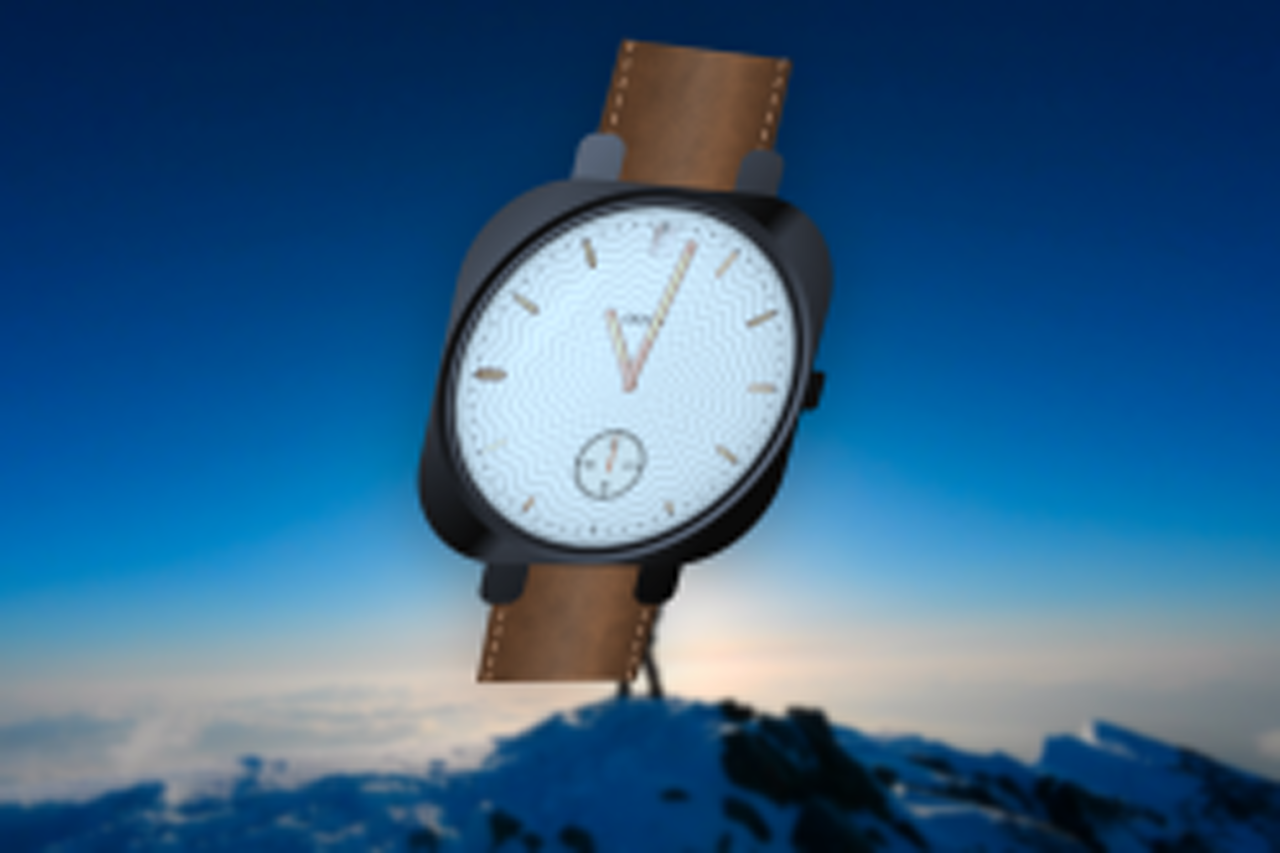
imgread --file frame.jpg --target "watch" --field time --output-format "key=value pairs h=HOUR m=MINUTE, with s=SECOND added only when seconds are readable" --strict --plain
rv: h=11 m=2
